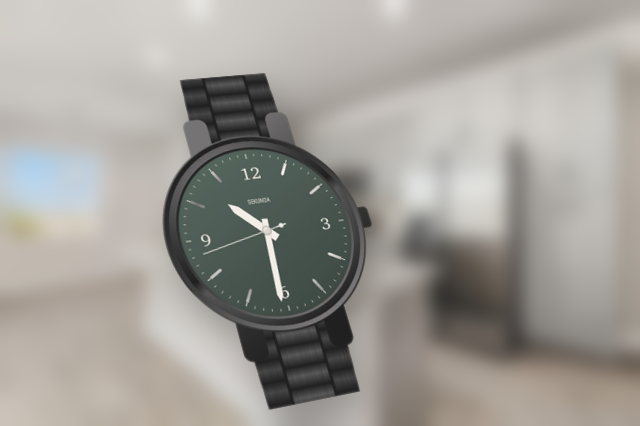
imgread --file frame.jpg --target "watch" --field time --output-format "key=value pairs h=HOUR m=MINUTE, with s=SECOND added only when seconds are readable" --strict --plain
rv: h=10 m=30 s=43
